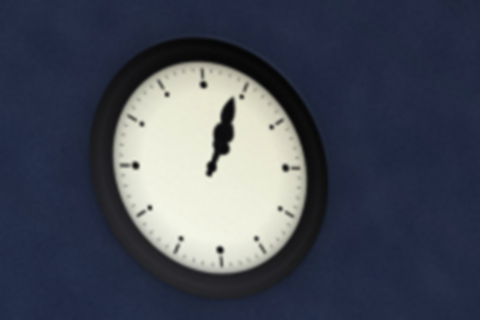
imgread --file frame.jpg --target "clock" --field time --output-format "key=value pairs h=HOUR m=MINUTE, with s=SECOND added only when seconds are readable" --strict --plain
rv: h=1 m=4
